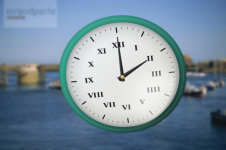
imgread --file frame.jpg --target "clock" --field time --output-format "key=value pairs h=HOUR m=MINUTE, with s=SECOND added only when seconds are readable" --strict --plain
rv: h=2 m=0
